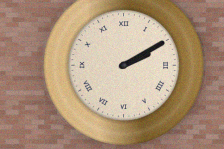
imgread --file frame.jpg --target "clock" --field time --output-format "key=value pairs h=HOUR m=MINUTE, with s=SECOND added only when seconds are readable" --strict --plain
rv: h=2 m=10
